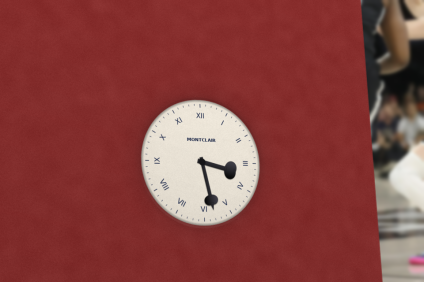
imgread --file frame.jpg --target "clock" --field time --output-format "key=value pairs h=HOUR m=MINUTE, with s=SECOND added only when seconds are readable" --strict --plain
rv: h=3 m=28
